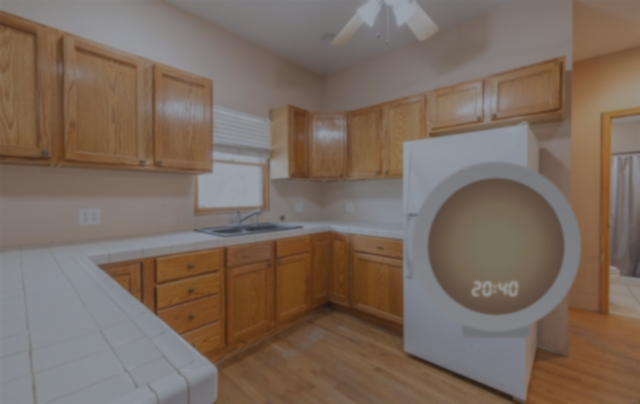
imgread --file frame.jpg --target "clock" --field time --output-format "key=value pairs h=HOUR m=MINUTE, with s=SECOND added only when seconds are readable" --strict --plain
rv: h=20 m=40
